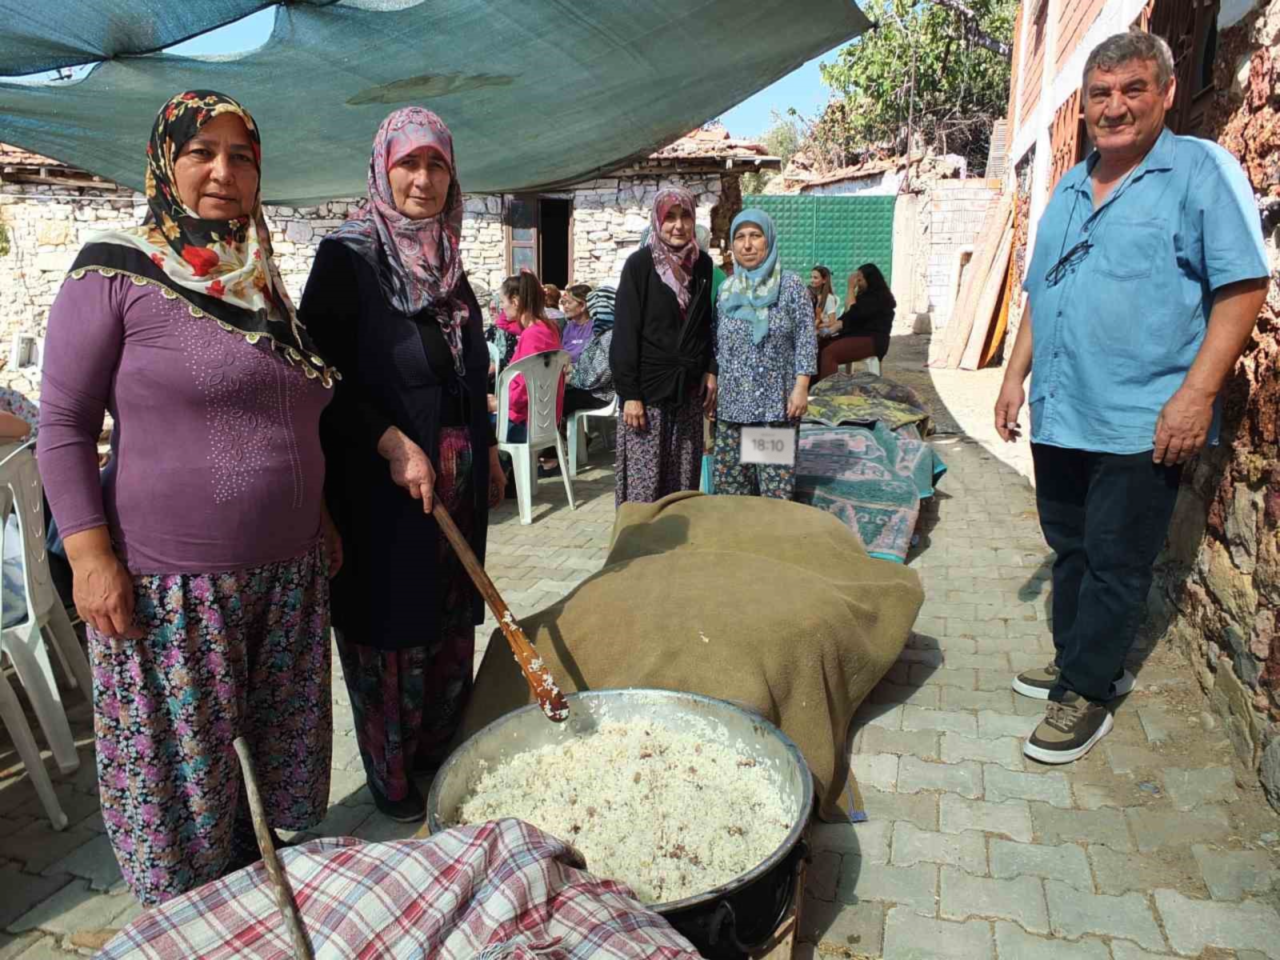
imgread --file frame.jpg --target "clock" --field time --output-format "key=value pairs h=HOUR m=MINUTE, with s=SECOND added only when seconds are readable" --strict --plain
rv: h=18 m=10
